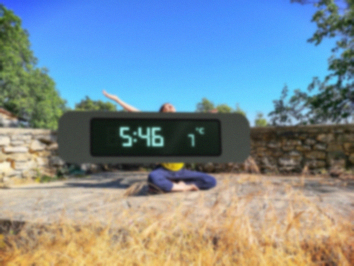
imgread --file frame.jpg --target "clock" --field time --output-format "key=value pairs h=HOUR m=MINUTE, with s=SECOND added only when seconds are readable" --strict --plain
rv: h=5 m=46
